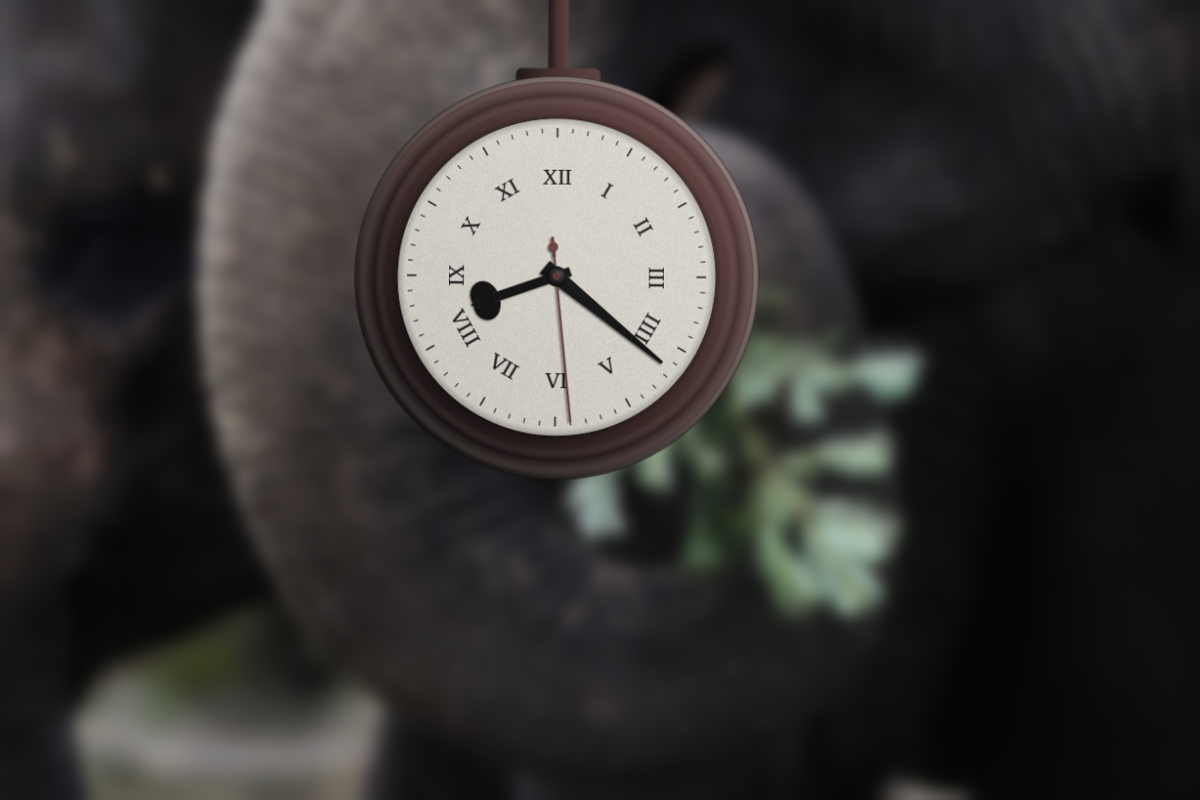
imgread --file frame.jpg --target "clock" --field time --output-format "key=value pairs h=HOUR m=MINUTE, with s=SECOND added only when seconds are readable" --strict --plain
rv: h=8 m=21 s=29
